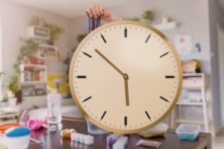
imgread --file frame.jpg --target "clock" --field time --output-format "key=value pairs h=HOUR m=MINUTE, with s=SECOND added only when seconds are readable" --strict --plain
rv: h=5 m=52
